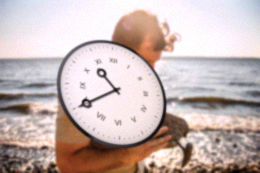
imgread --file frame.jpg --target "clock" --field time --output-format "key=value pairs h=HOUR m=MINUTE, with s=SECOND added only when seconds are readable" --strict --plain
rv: h=10 m=40
